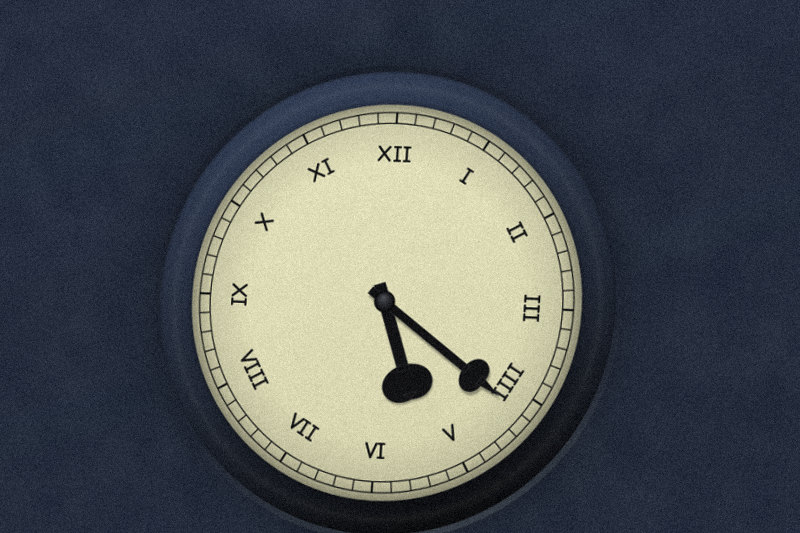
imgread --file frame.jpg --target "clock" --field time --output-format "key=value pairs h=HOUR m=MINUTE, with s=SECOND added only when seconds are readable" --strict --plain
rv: h=5 m=21
